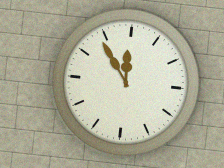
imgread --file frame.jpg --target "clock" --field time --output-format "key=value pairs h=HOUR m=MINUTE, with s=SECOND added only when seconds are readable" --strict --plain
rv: h=11 m=54
